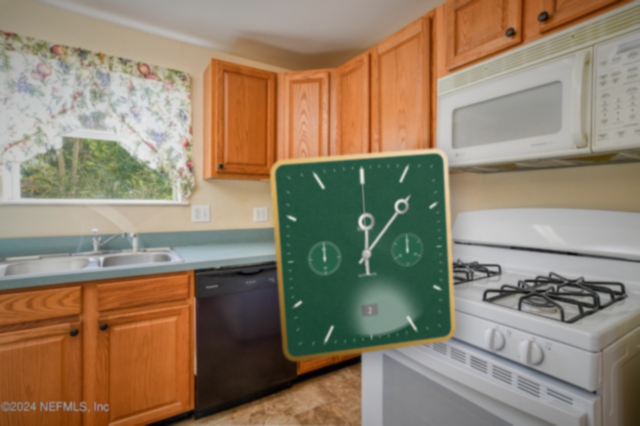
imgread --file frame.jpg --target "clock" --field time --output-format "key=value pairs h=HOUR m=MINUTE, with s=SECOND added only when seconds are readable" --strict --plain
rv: h=12 m=7
